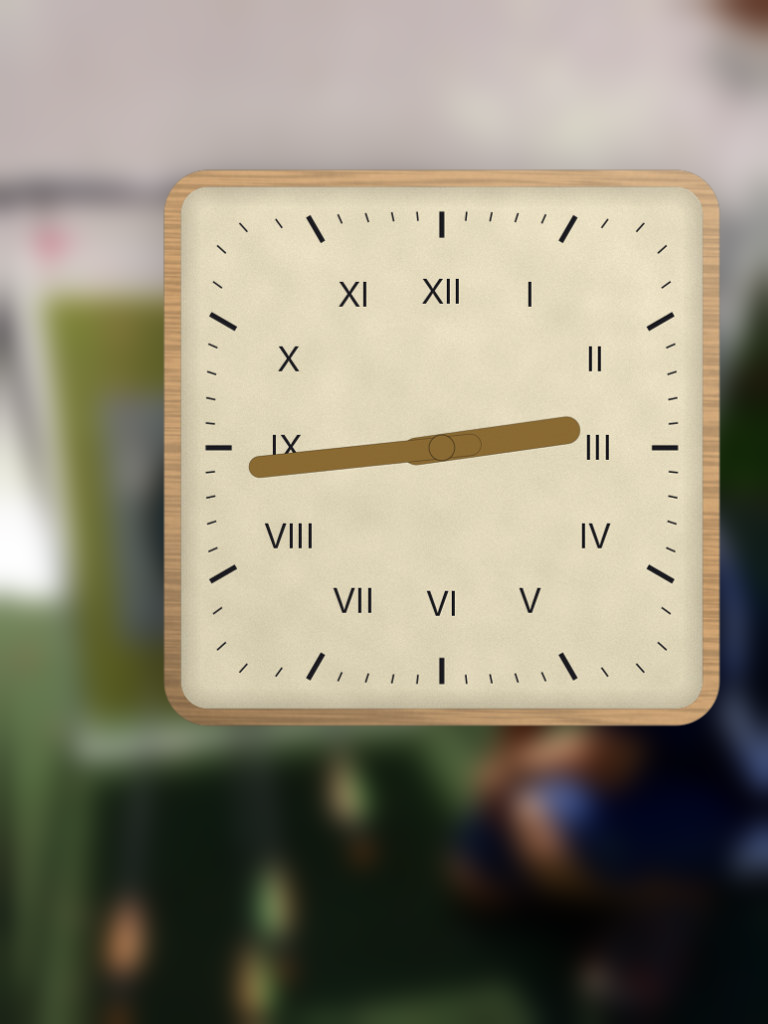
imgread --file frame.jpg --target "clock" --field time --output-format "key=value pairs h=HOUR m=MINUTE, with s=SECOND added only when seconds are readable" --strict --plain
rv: h=2 m=44
